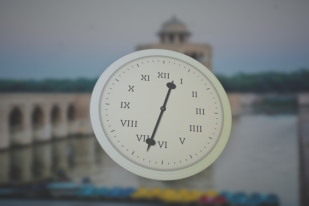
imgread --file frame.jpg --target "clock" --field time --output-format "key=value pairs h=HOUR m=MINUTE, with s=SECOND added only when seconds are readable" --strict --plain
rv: h=12 m=33
